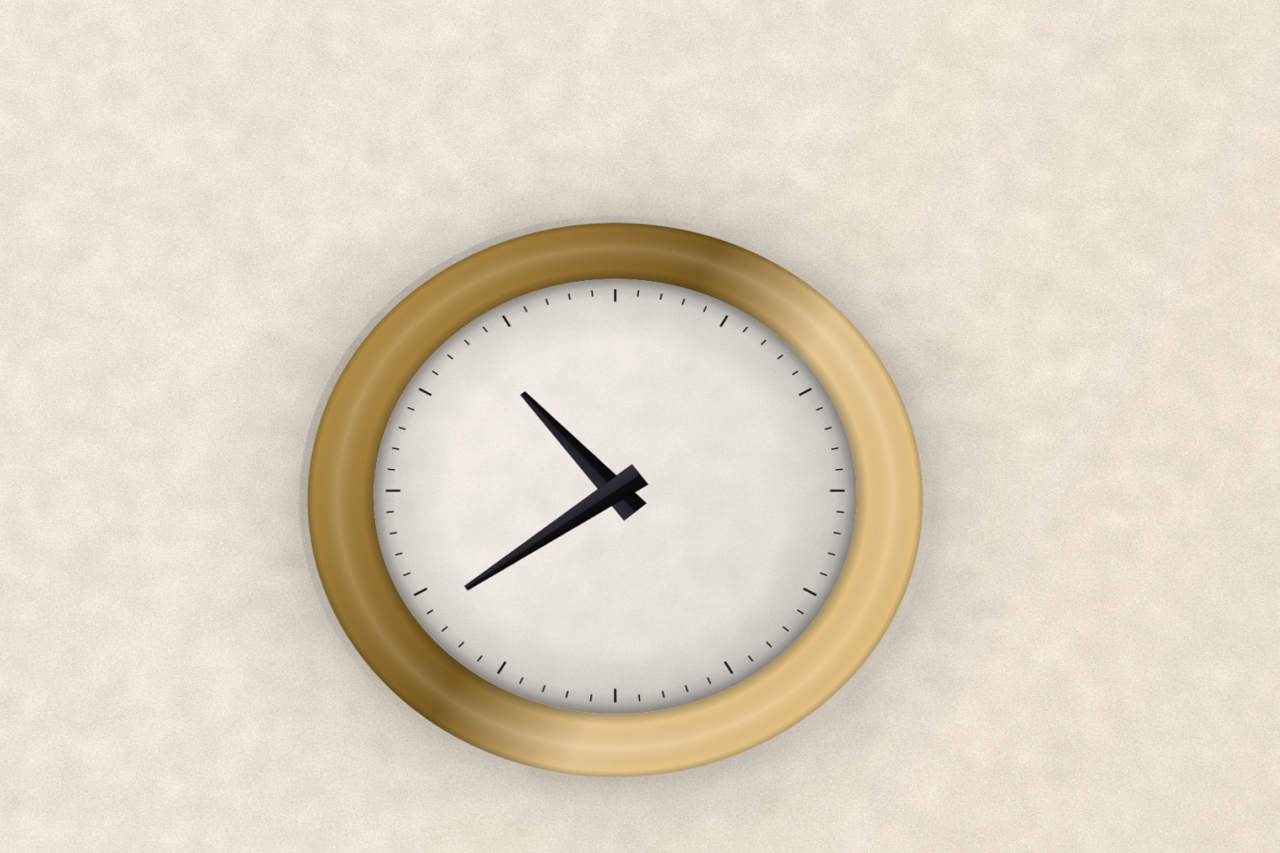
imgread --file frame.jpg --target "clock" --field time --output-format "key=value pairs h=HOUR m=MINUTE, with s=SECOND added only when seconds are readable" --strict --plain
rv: h=10 m=39
